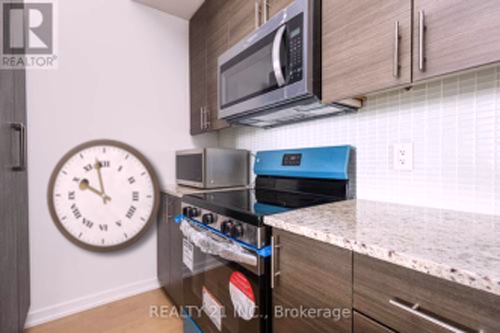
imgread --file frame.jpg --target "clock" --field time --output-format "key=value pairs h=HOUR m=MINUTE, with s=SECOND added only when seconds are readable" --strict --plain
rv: h=9 m=58
